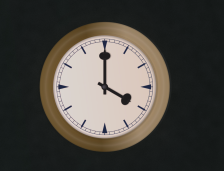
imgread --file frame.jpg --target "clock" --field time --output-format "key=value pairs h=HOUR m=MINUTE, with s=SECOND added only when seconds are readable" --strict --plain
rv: h=4 m=0
